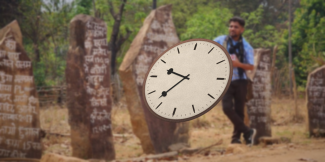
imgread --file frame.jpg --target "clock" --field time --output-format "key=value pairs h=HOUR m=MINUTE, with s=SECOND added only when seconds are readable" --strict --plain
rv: h=9 m=37
